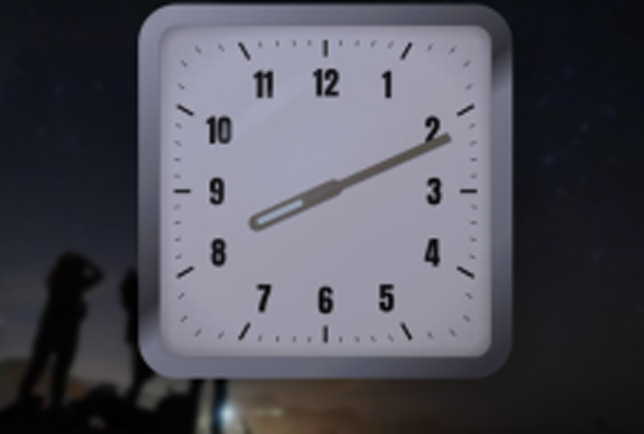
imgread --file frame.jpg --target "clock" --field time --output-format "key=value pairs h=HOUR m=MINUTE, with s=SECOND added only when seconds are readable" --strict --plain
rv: h=8 m=11
